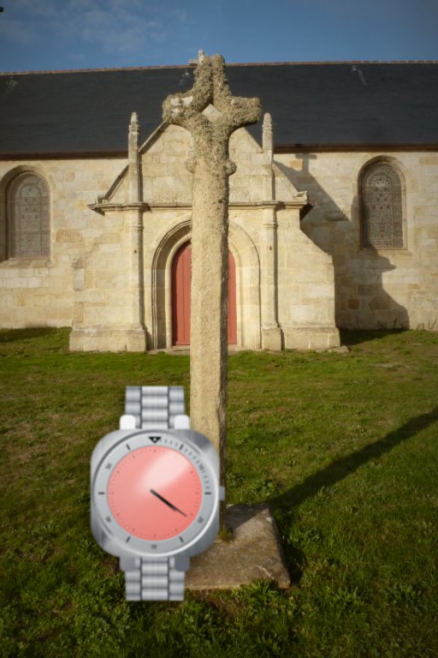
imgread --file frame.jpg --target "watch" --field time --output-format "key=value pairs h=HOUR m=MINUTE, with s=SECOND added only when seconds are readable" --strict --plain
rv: h=4 m=21
